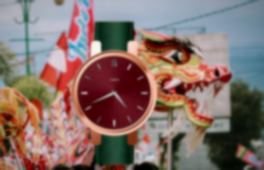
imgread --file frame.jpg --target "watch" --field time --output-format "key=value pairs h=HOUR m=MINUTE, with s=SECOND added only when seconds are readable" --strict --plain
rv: h=4 m=41
